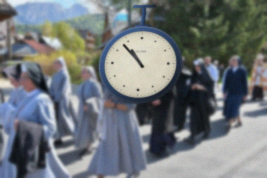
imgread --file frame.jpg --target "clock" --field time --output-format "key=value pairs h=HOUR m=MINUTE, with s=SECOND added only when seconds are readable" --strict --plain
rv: h=10 m=53
